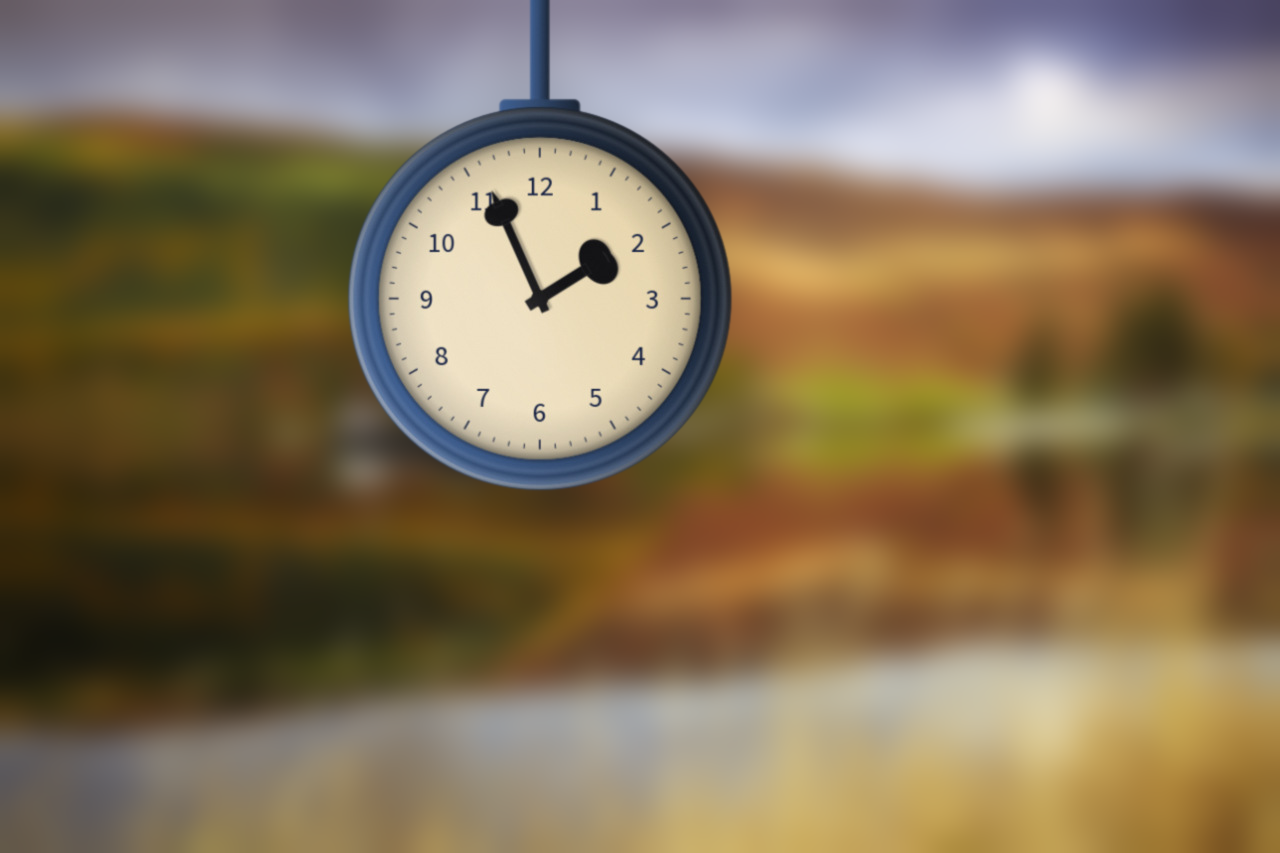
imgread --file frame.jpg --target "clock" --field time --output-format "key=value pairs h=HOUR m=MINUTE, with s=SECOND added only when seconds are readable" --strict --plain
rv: h=1 m=56
